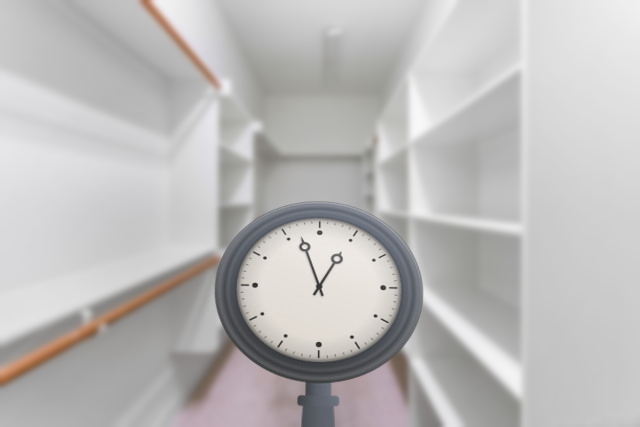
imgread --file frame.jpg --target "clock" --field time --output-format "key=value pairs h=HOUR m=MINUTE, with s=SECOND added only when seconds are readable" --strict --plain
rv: h=12 m=57
